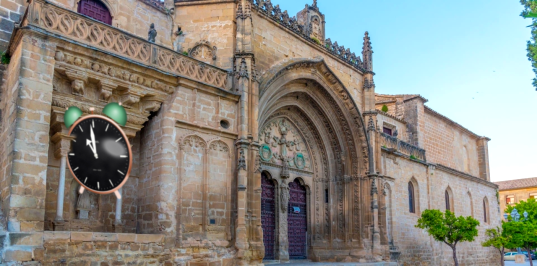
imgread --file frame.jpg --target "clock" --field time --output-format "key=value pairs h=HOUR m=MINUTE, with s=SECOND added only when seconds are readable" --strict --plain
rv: h=10 m=59
